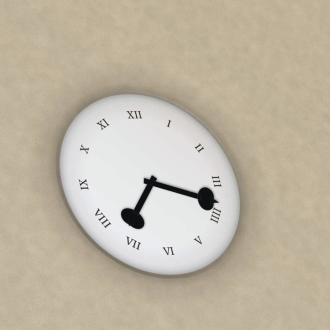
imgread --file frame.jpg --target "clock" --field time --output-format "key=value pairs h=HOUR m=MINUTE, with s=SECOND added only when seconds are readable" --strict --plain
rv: h=7 m=18
